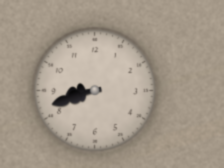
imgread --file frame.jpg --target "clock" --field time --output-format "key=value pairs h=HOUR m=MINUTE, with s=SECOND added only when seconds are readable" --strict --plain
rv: h=8 m=42
